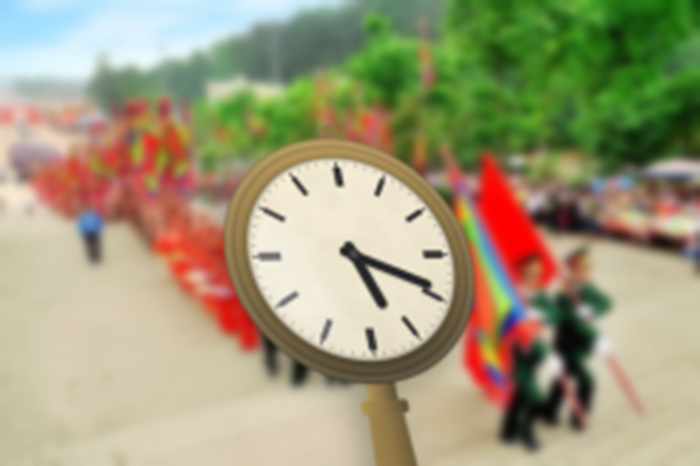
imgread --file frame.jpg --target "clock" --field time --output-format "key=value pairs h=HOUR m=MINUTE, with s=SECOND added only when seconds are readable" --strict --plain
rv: h=5 m=19
